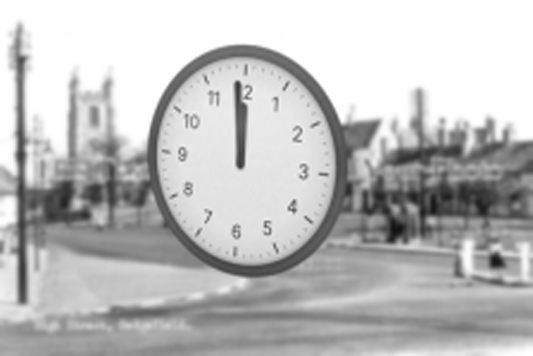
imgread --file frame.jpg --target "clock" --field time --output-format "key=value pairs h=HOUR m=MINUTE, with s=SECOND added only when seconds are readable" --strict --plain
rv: h=11 m=59
